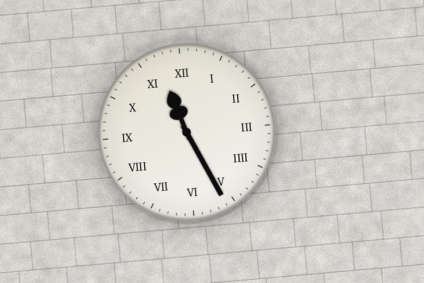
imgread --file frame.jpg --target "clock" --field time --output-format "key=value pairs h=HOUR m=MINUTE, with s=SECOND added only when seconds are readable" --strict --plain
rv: h=11 m=26
